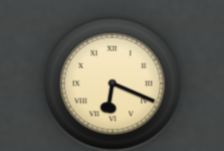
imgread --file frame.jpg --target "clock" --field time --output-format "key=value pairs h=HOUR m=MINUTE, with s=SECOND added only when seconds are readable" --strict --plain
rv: h=6 m=19
